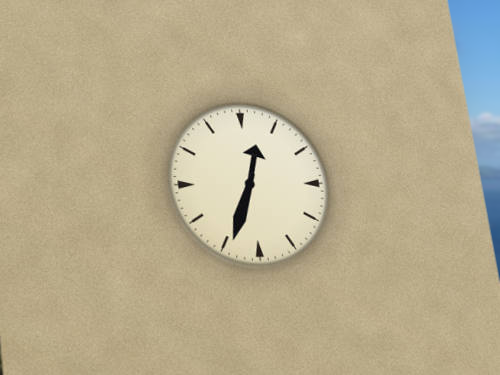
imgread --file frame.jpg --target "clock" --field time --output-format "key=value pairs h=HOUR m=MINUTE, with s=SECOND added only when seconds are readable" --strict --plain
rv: h=12 m=34
